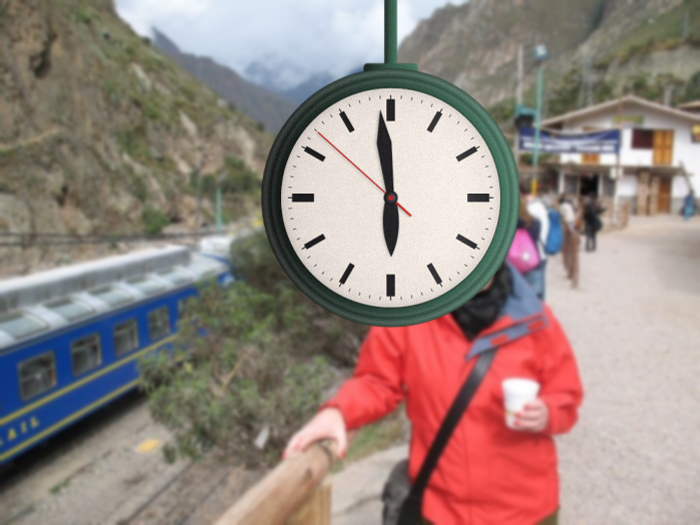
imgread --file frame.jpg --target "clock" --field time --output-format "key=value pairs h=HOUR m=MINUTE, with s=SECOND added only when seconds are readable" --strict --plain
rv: h=5 m=58 s=52
